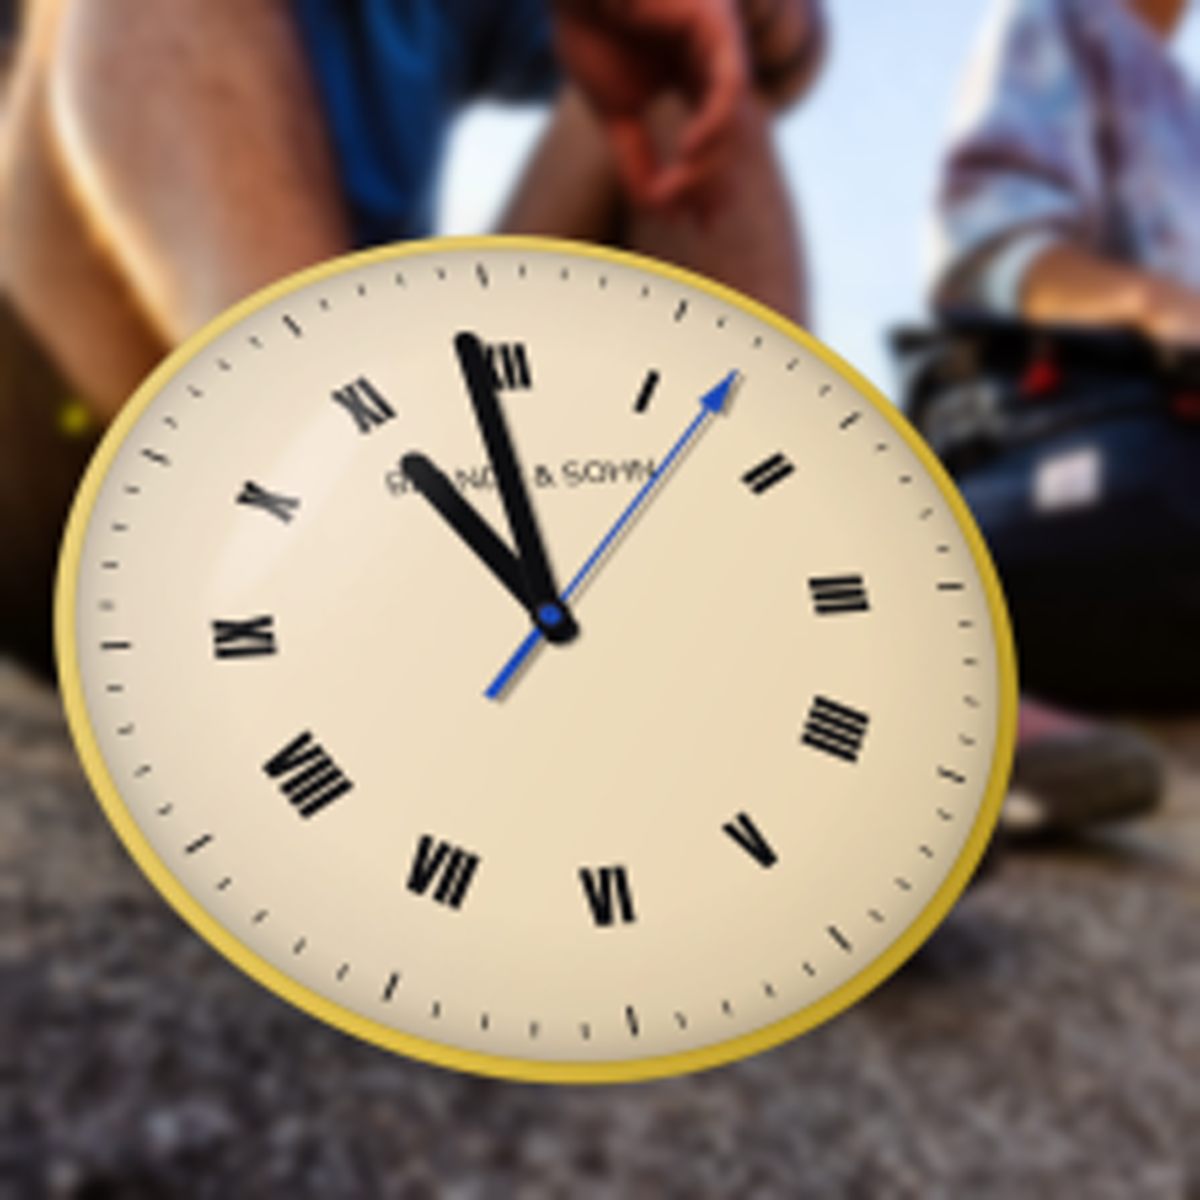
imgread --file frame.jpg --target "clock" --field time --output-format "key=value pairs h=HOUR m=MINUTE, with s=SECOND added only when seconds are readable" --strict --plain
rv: h=10 m=59 s=7
